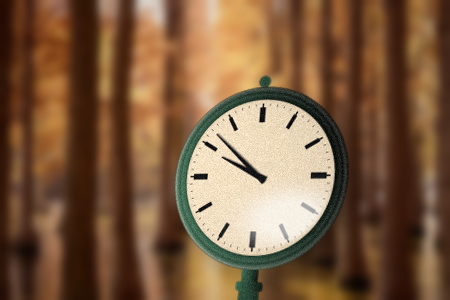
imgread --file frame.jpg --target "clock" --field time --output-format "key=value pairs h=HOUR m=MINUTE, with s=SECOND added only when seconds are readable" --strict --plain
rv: h=9 m=52
